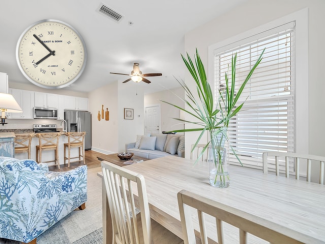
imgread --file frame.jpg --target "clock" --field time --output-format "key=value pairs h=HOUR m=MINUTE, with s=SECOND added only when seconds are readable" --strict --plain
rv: h=7 m=53
